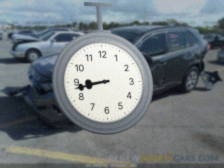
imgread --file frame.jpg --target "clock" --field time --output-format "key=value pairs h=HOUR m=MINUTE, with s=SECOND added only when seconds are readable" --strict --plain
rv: h=8 m=43
